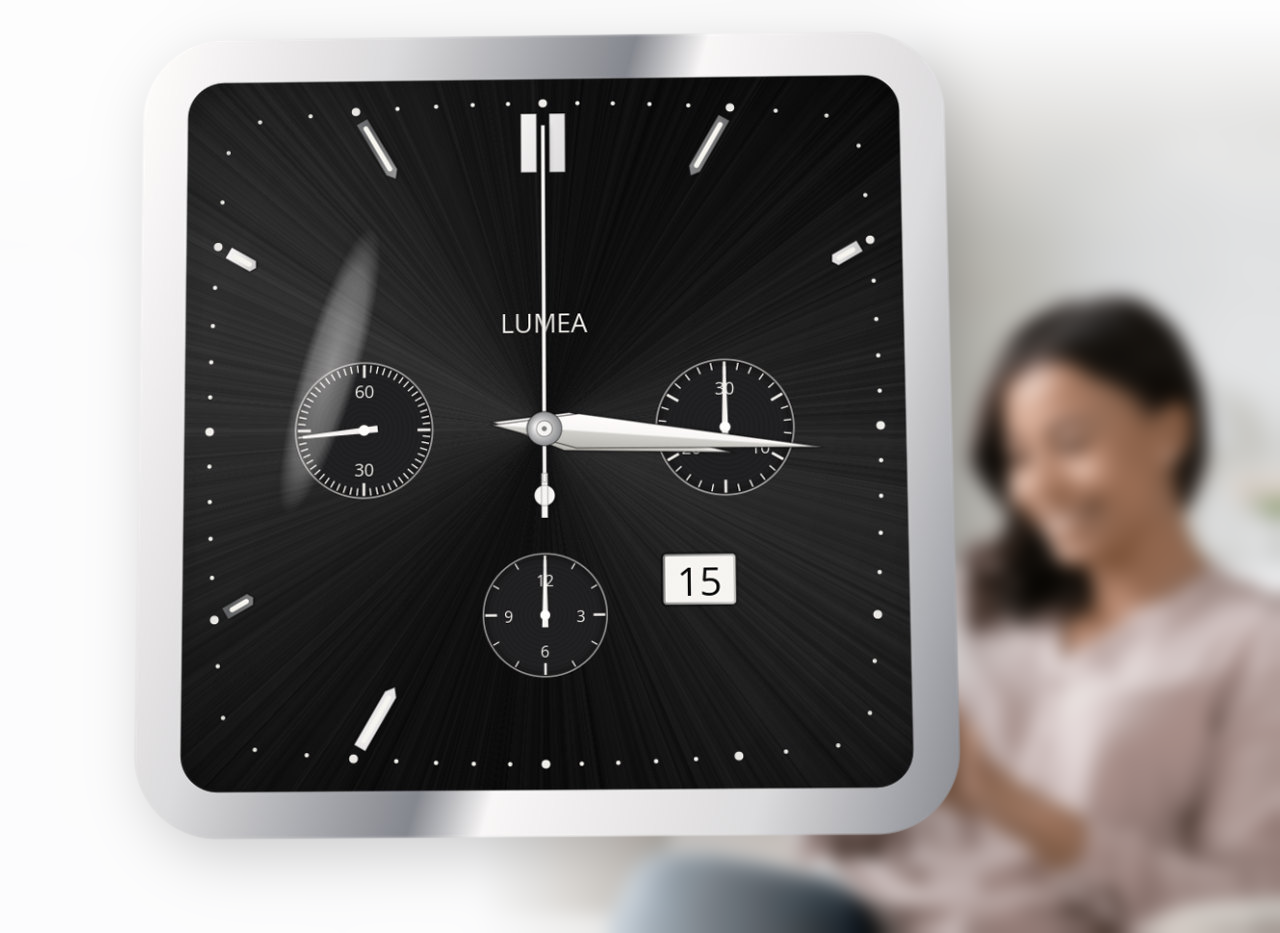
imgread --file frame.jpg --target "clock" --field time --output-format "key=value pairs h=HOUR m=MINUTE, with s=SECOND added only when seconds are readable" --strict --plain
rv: h=3 m=15 s=44
